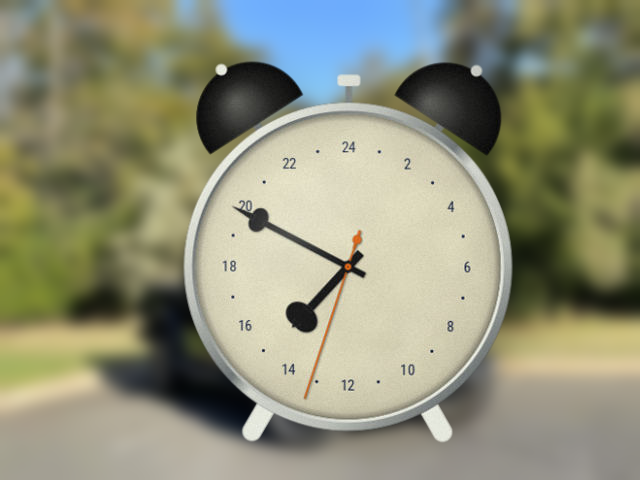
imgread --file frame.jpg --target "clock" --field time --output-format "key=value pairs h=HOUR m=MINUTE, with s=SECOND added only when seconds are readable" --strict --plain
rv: h=14 m=49 s=33
